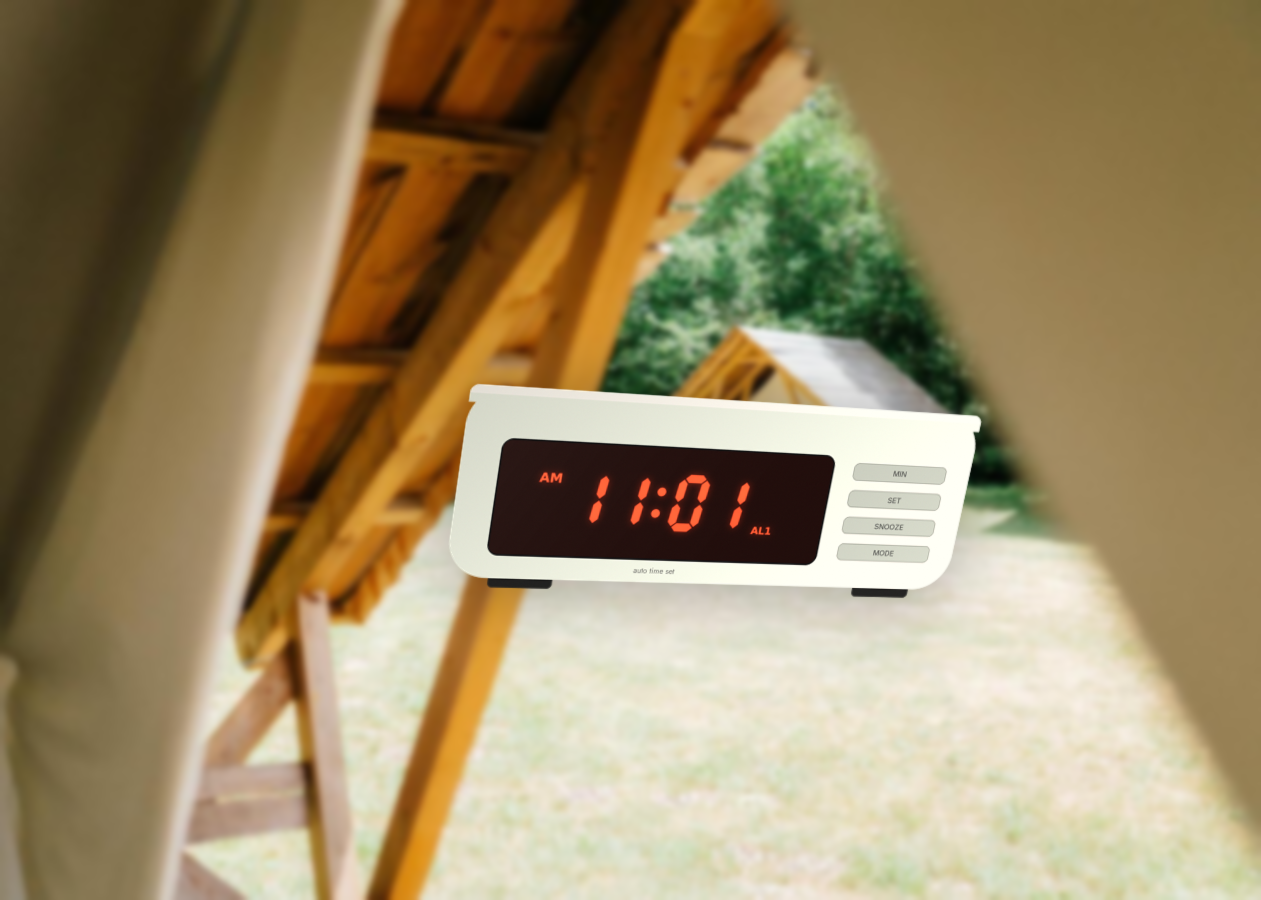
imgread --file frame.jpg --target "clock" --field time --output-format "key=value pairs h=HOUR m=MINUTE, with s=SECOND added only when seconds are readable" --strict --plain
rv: h=11 m=1
